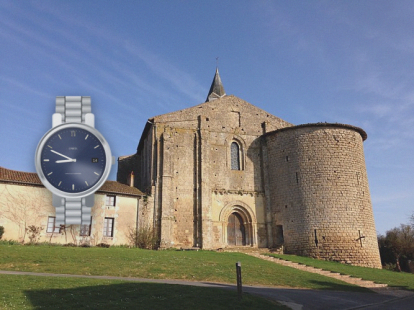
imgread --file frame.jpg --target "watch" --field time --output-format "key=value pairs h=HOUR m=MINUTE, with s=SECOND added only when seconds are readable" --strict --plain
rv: h=8 m=49
